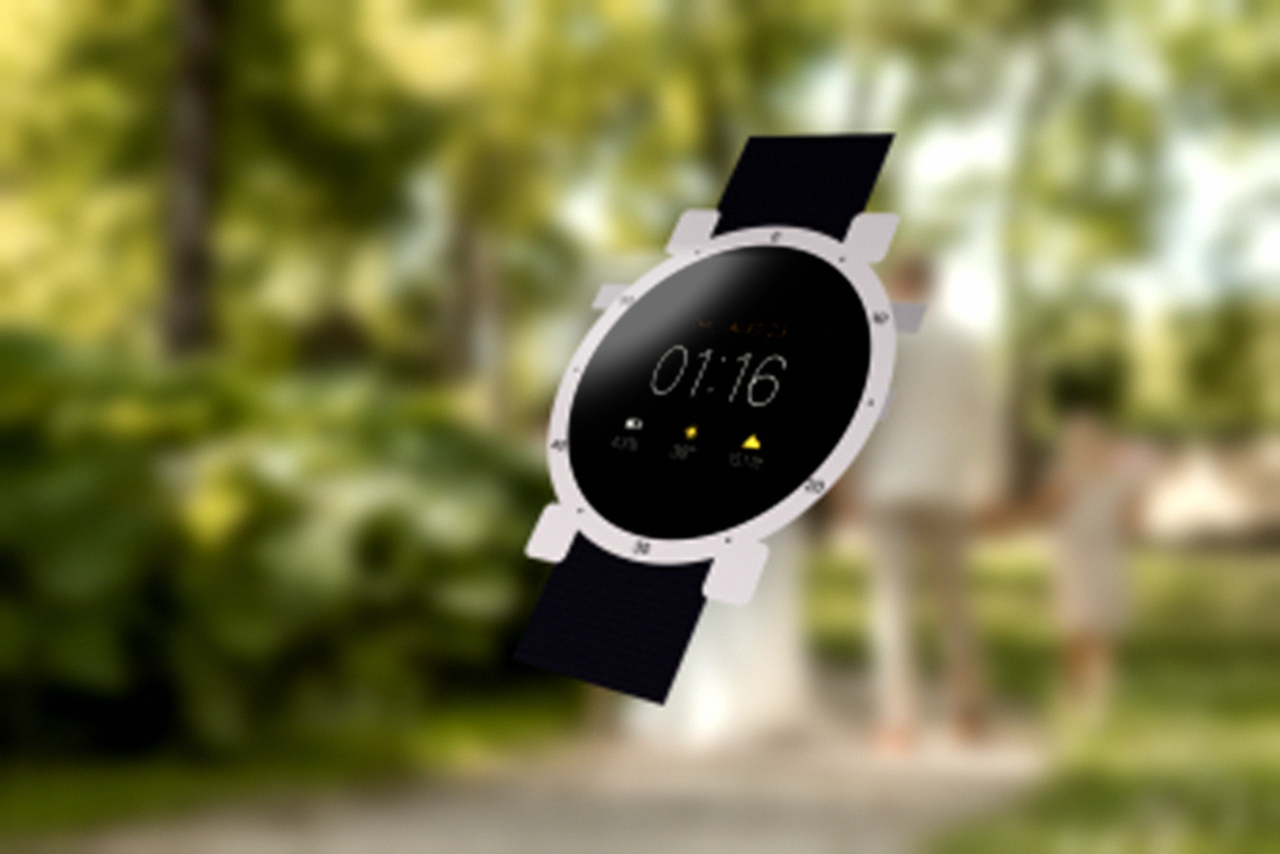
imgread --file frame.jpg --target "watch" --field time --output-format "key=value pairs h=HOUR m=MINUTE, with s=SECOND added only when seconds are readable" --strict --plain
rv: h=1 m=16
